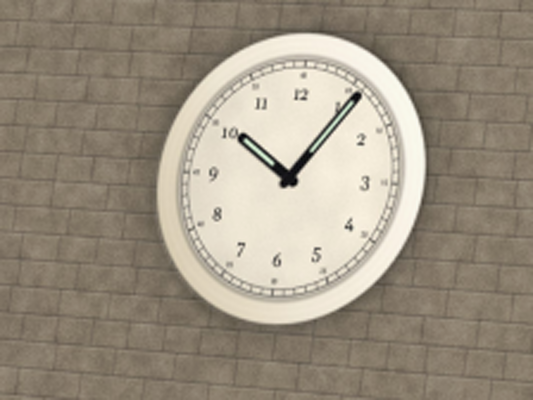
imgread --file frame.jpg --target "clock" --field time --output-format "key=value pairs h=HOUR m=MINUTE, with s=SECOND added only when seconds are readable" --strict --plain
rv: h=10 m=6
